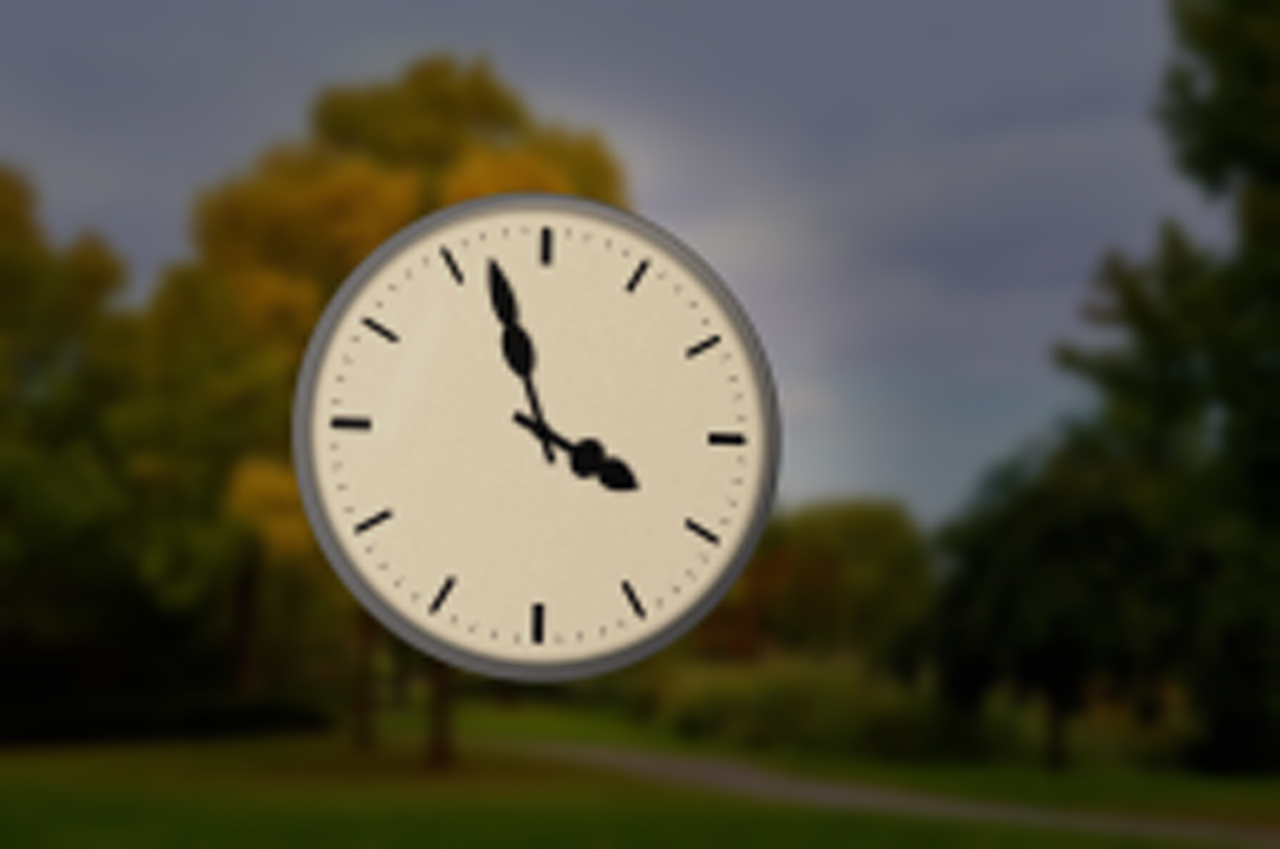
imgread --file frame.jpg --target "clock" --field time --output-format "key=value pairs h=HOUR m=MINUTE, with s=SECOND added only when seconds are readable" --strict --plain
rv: h=3 m=57
